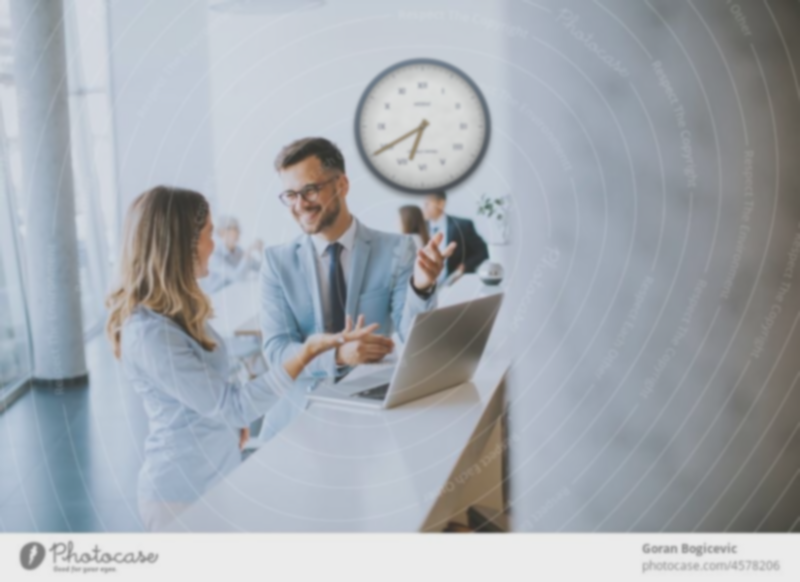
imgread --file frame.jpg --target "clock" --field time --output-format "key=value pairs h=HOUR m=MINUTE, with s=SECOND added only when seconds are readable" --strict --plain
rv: h=6 m=40
